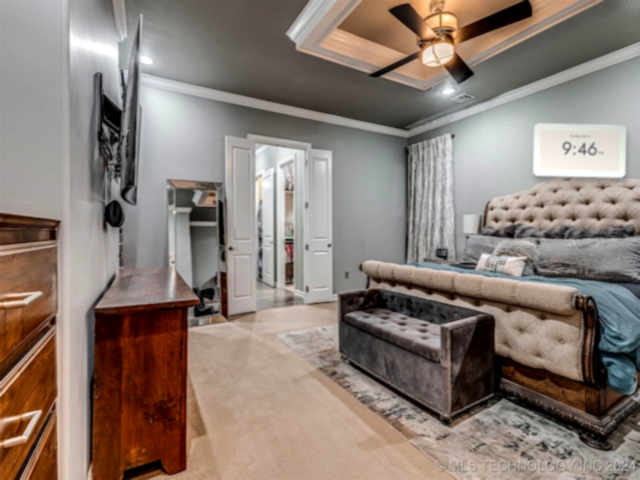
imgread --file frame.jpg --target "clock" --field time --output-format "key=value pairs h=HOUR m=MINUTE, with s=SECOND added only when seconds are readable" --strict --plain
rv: h=9 m=46
